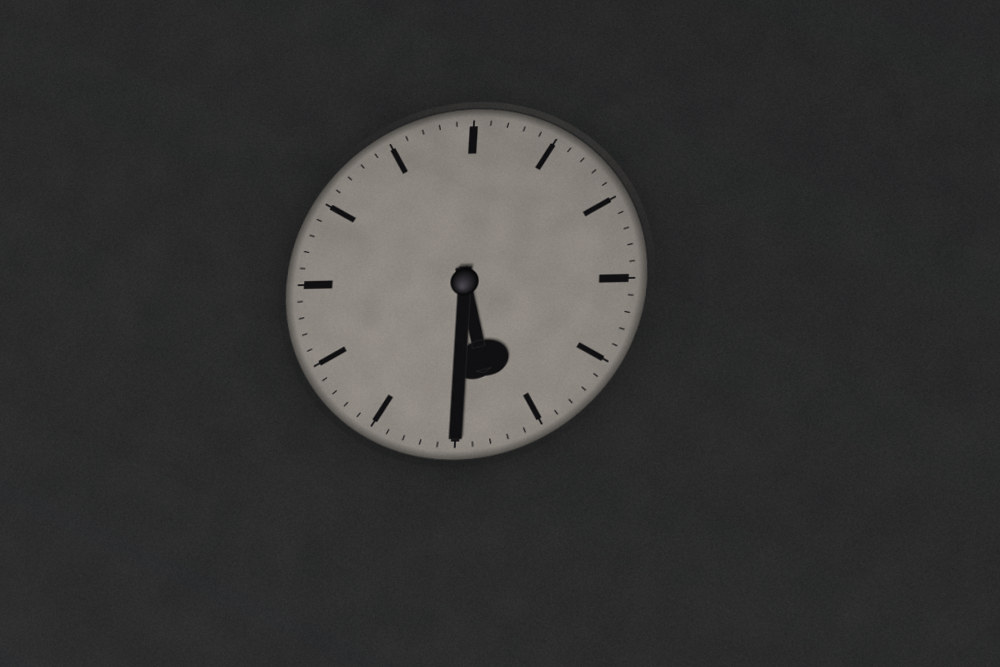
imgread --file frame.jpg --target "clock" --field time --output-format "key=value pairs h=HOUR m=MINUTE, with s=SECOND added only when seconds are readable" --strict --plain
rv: h=5 m=30
